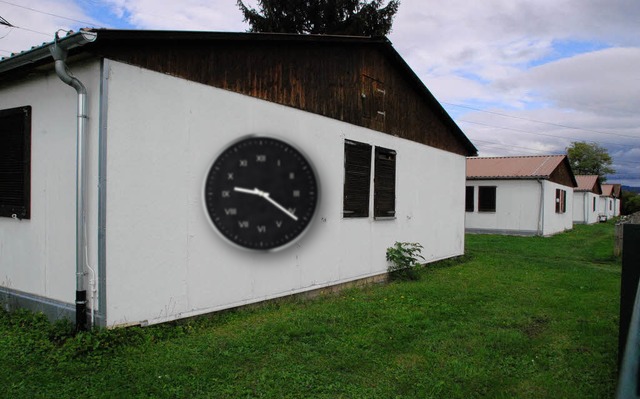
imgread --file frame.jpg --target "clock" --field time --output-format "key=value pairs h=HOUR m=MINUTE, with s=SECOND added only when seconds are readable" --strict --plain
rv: h=9 m=21
